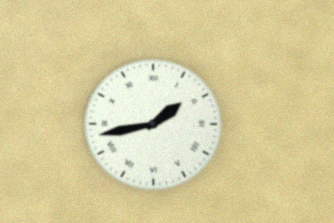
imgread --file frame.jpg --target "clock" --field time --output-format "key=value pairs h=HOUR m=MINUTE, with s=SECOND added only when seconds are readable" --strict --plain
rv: h=1 m=43
